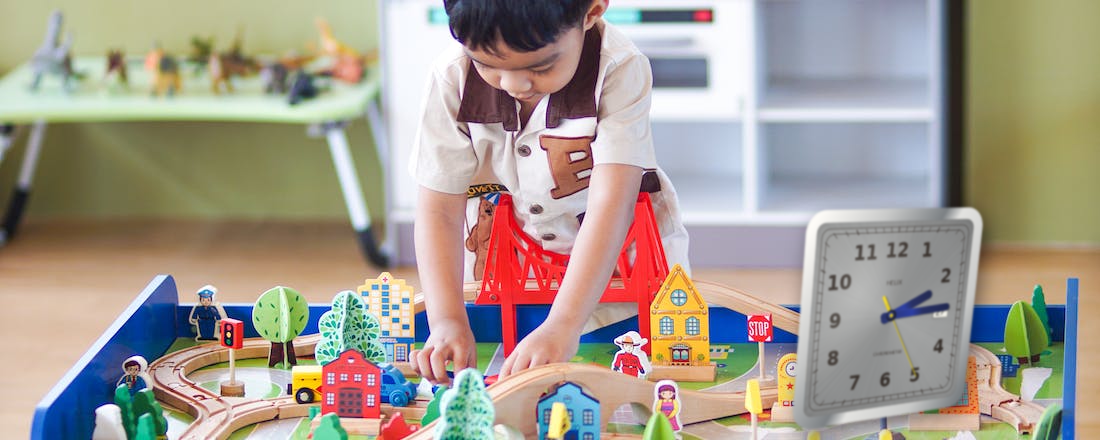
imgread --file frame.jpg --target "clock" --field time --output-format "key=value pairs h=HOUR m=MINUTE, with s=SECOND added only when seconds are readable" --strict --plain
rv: h=2 m=14 s=25
